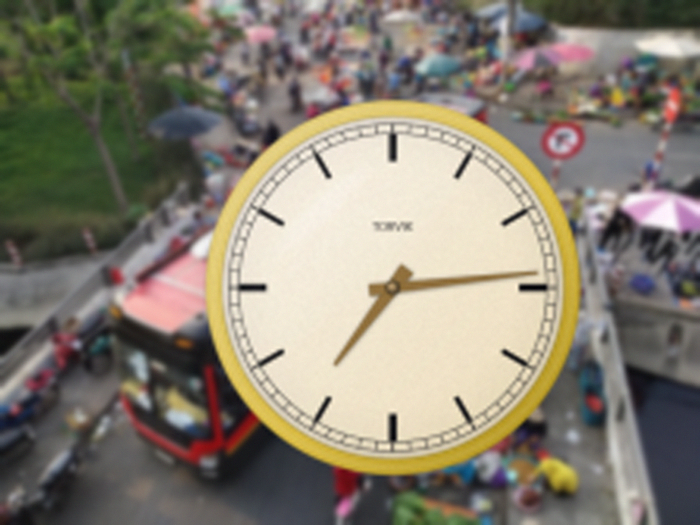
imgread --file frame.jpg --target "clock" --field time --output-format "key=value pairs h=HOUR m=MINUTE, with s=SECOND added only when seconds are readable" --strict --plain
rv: h=7 m=14
